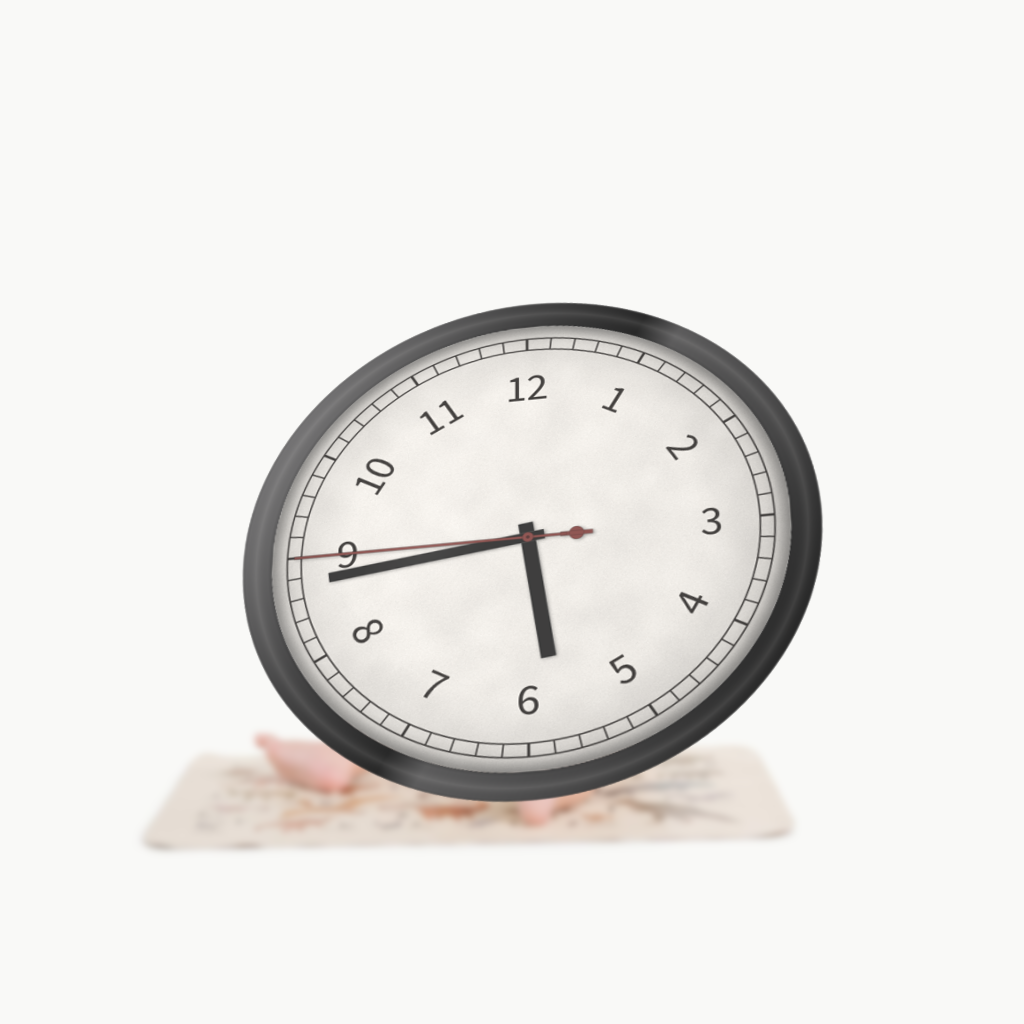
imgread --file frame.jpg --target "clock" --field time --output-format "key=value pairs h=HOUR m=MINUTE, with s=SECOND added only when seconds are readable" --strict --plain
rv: h=5 m=43 s=45
